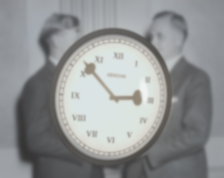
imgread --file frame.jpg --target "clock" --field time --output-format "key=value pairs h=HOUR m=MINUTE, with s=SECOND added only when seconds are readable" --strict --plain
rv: h=2 m=52
